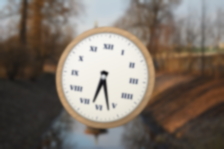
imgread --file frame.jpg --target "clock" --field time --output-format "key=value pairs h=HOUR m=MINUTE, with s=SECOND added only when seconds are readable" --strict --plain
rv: h=6 m=27
